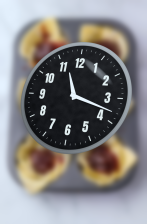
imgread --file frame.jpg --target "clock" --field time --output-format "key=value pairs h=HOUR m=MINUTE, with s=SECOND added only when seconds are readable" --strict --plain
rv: h=11 m=18
